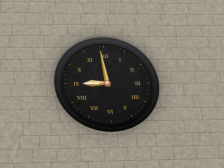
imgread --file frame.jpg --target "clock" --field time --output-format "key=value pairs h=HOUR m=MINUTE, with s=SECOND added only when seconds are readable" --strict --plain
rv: h=8 m=59
